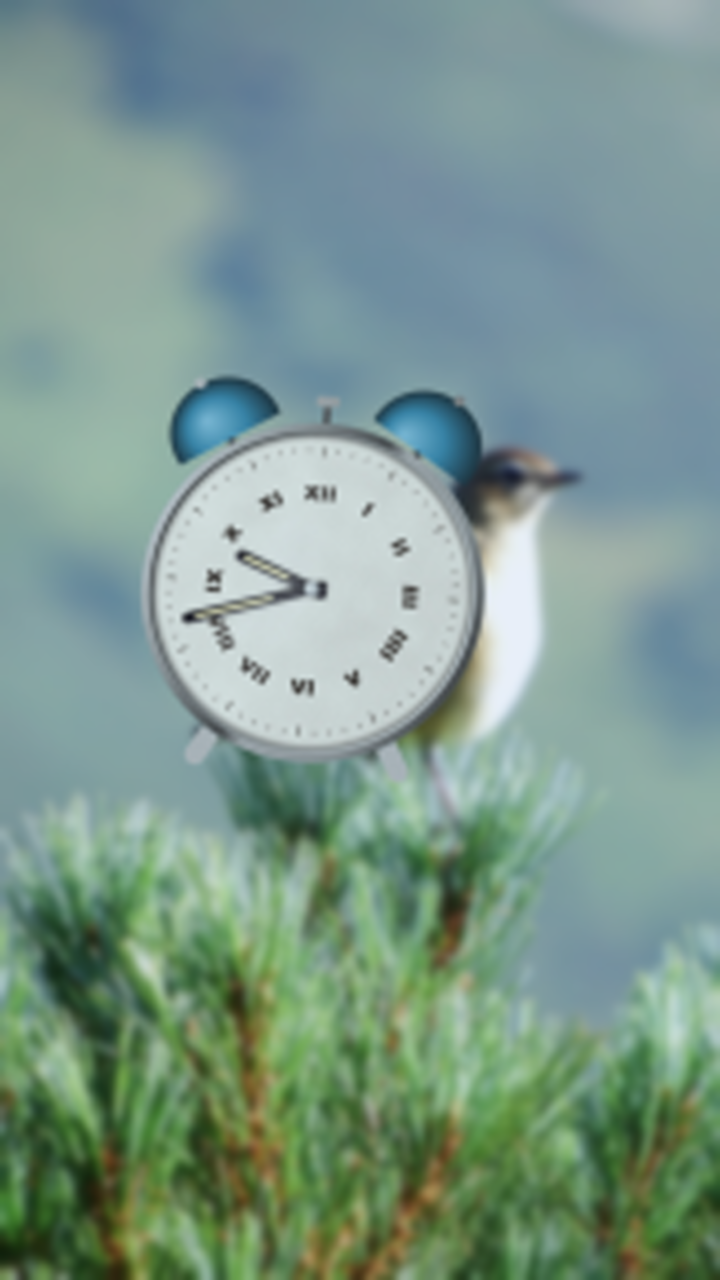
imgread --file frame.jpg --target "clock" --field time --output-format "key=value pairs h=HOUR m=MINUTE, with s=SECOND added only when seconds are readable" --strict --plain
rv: h=9 m=42
